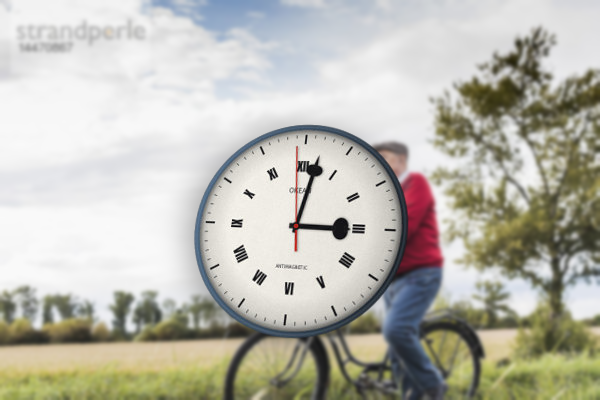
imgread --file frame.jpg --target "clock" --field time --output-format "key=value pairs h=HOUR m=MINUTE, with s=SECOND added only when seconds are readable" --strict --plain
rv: h=3 m=1 s=59
